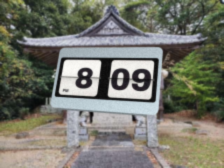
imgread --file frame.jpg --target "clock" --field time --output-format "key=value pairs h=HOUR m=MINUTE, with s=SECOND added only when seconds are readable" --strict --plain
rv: h=8 m=9
